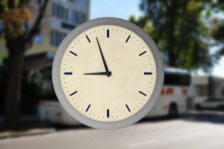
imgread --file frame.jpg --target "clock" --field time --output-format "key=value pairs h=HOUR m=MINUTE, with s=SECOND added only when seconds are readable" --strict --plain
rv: h=8 m=57
